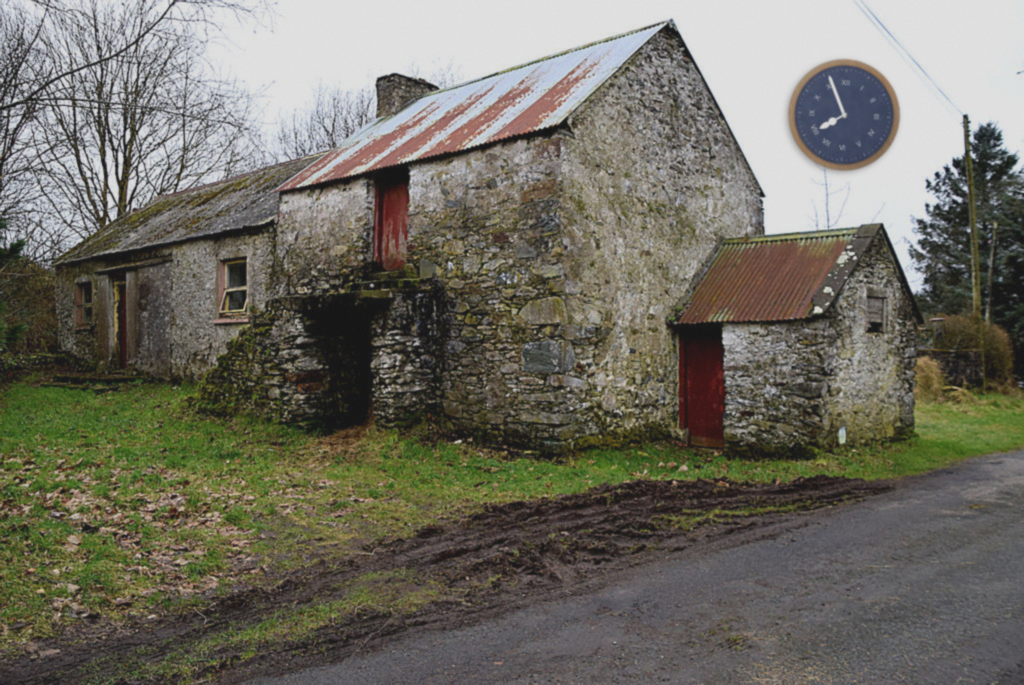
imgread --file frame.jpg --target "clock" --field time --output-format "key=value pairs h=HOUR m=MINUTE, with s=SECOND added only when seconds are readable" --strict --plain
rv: h=7 m=56
